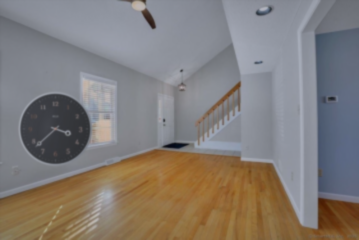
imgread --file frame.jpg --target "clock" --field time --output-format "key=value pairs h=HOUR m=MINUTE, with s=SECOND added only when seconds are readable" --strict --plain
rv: h=3 m=38
